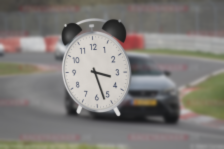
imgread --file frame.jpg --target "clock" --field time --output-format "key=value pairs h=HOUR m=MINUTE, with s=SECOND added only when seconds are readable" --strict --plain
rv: h=3 m=27
